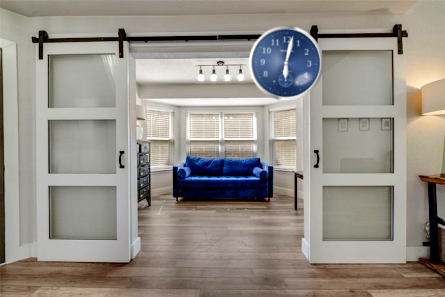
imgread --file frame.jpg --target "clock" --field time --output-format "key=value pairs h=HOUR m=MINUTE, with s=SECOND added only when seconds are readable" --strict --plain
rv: h=6 m=2
